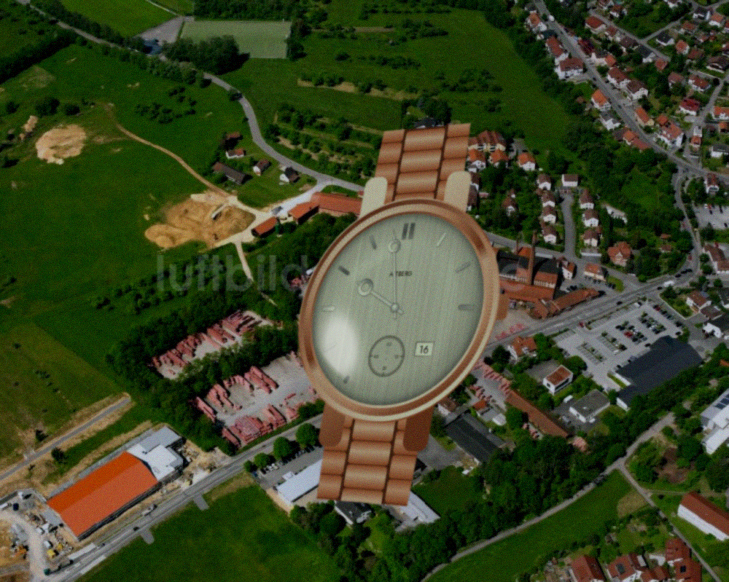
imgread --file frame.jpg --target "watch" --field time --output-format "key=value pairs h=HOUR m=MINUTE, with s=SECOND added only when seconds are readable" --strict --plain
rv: h=9 m=58
